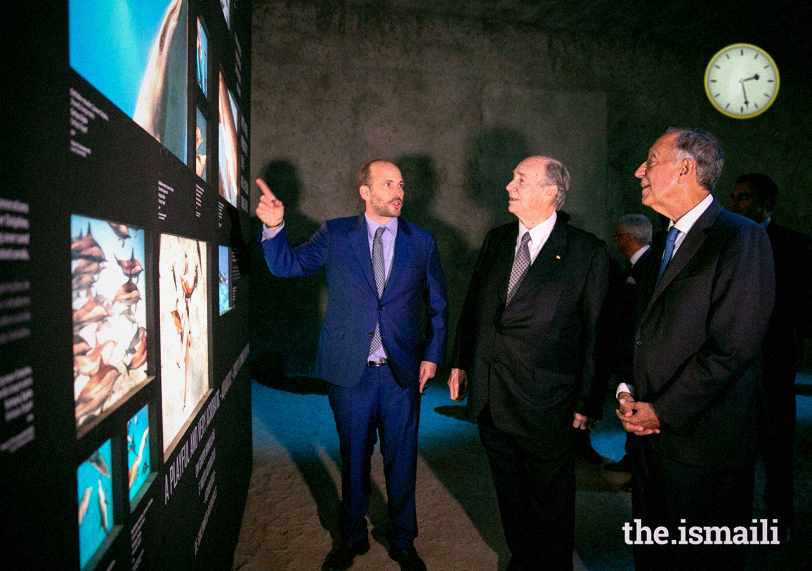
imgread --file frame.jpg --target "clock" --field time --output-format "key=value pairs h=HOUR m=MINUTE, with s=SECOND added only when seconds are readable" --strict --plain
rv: h=2 m=28
